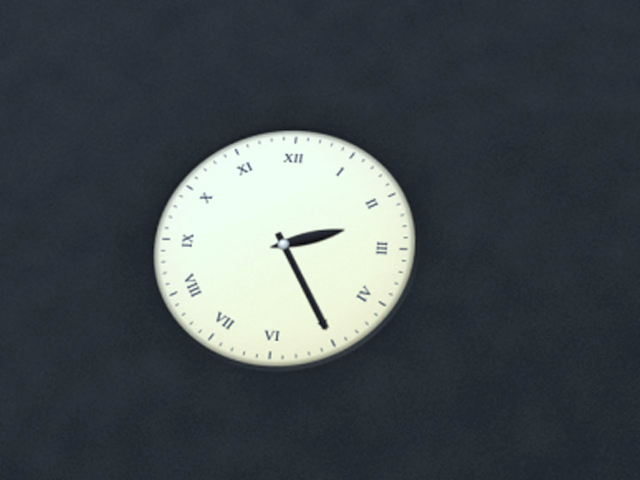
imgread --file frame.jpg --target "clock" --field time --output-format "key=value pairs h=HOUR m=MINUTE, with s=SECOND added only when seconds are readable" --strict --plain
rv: h=2 m=25
